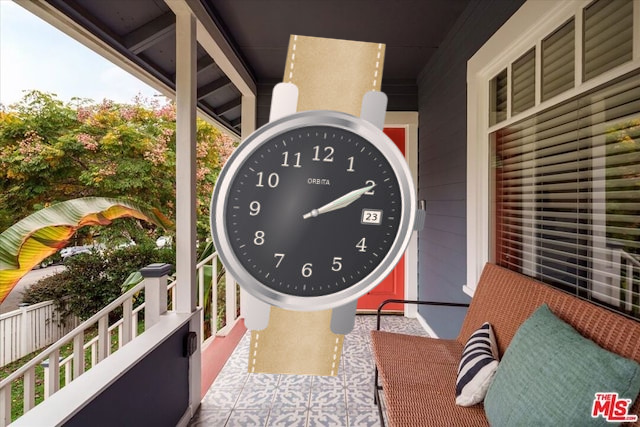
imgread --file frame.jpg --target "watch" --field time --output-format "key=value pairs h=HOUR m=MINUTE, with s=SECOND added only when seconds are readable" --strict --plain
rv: h=2 m=10
